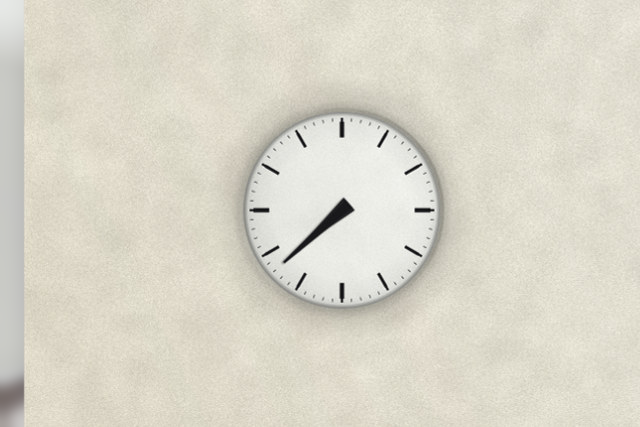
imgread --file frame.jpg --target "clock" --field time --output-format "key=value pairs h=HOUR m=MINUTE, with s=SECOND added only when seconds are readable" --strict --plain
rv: h=7 m=38
